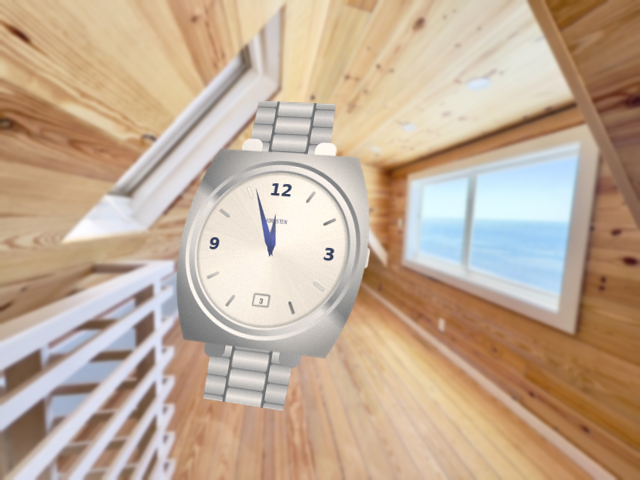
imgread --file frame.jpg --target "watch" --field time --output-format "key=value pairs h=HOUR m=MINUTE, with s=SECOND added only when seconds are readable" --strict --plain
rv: h=11 m=56
